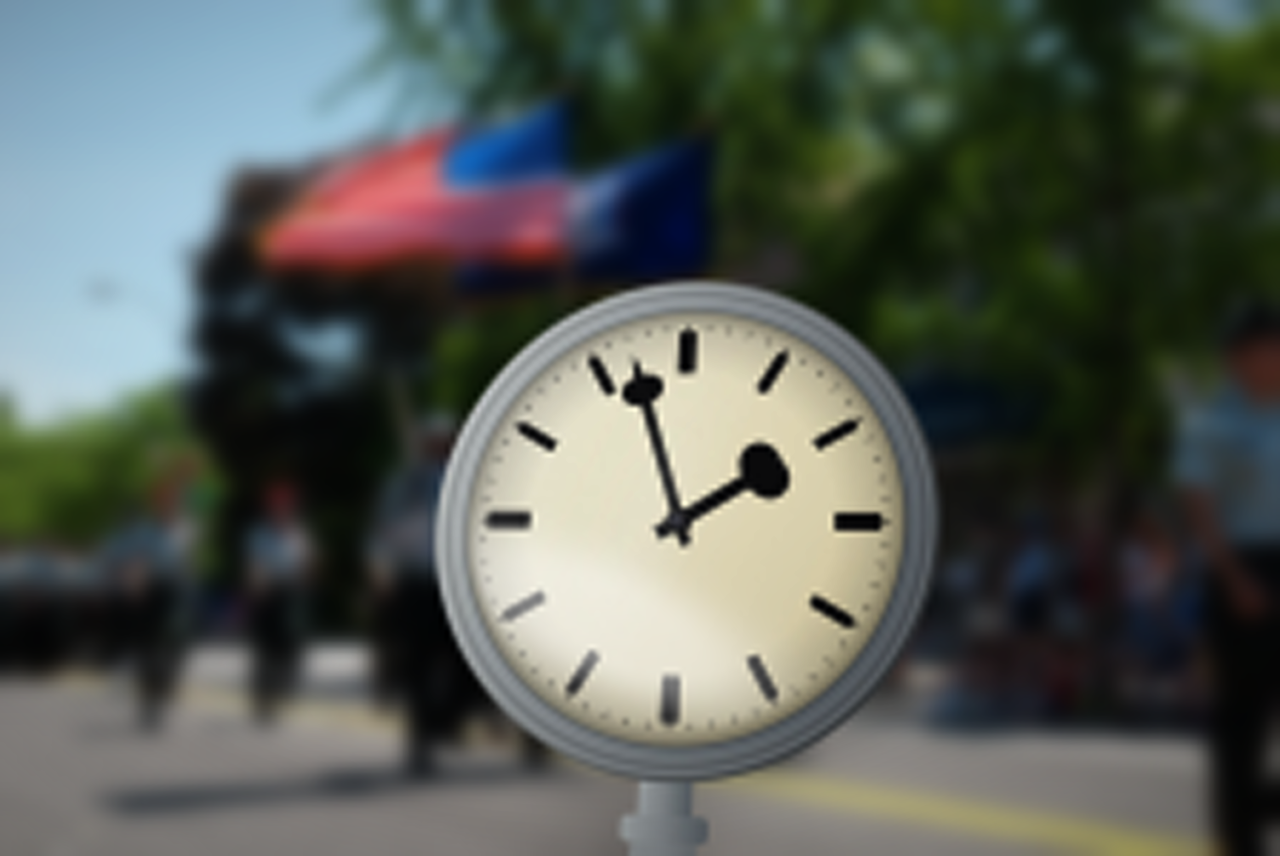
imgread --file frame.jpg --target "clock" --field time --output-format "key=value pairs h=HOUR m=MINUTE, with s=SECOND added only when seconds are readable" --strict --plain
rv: h=1 m=57
